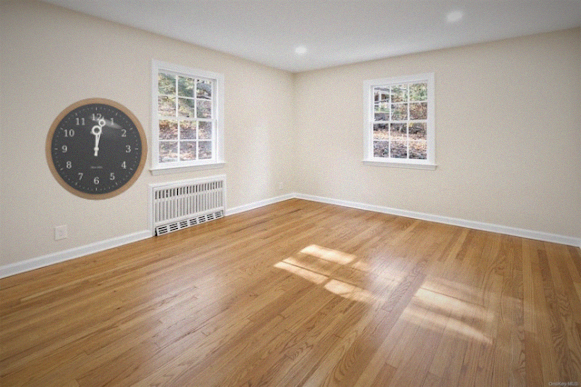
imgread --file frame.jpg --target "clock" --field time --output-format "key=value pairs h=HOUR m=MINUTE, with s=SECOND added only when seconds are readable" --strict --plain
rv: h=12 m=2
